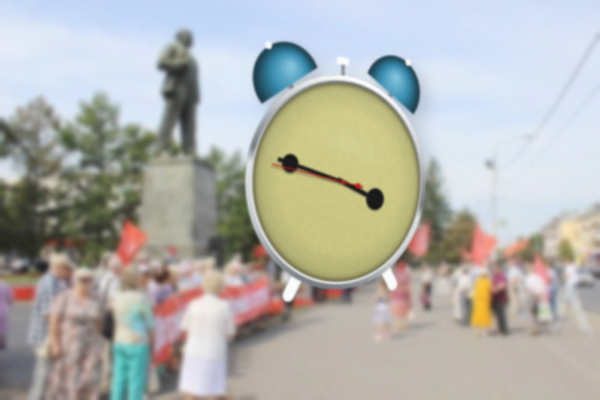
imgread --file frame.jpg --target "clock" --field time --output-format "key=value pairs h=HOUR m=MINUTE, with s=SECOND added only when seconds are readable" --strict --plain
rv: h=3 m=47 s=47
